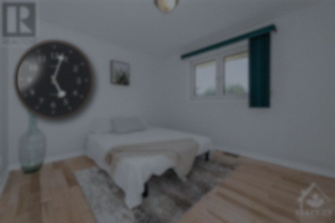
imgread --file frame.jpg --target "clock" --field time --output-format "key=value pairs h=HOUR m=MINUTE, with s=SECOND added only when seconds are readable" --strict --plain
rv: h=5 m=3
